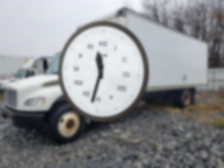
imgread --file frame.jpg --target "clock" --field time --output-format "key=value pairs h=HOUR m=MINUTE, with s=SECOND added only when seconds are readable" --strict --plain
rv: h=11 m=32
